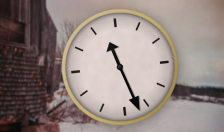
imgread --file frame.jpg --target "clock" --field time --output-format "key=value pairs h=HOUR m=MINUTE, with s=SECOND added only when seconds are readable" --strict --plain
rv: h=11 m=27
